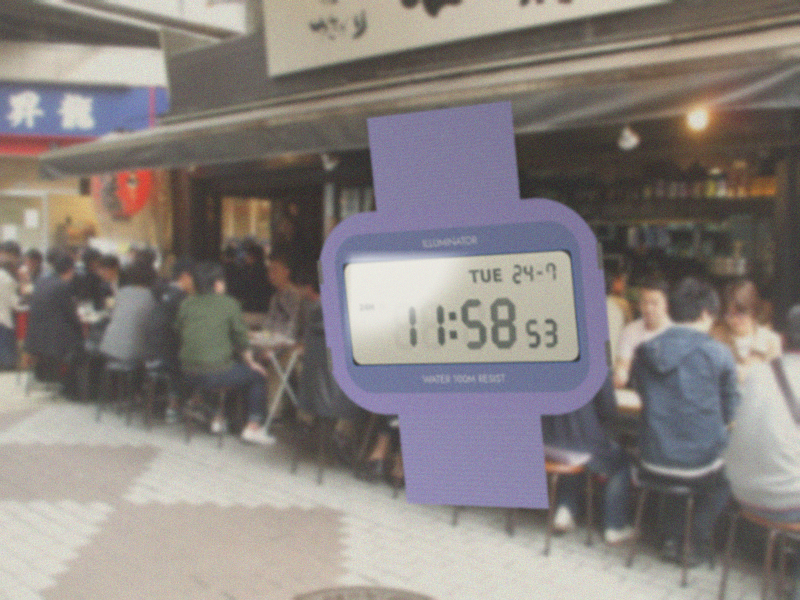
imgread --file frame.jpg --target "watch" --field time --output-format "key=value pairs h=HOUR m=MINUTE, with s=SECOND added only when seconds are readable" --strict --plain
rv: h=11 m=58 s=53
